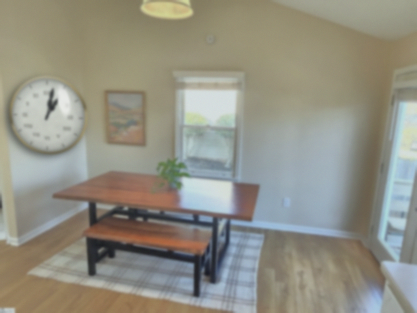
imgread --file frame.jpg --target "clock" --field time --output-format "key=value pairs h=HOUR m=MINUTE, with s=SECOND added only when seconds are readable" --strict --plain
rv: h=1 m=2
